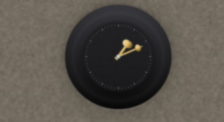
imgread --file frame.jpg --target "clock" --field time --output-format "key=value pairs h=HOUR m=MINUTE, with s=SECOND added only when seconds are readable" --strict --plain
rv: h=1 m=11
